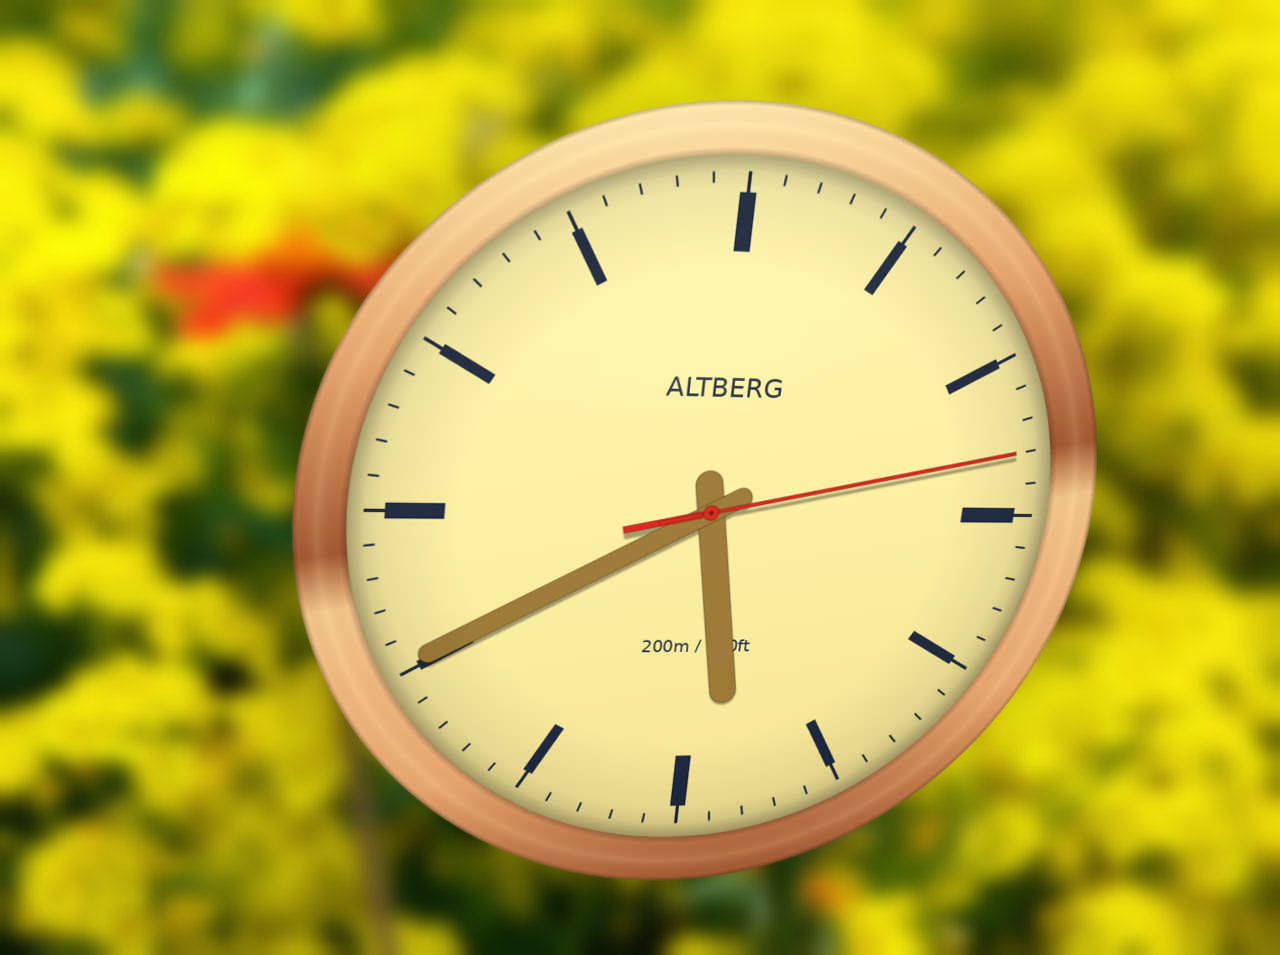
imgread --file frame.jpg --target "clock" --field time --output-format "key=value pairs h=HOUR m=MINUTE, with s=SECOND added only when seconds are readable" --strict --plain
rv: h=5 m=40 s=13
